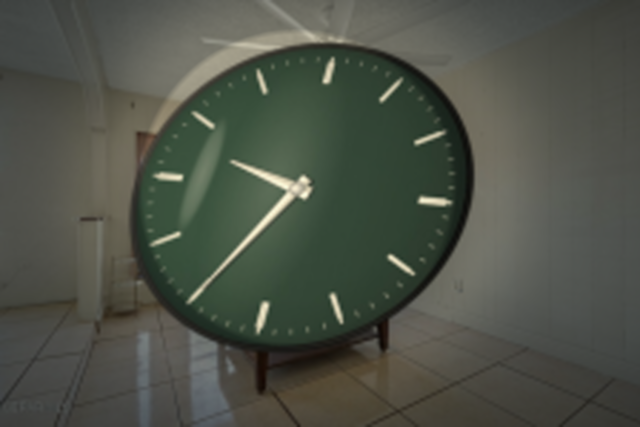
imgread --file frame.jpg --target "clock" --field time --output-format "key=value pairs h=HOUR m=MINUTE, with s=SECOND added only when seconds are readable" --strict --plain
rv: h=9 m=35
